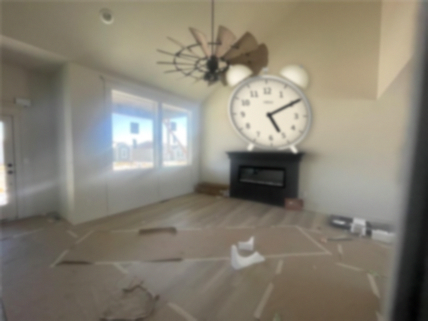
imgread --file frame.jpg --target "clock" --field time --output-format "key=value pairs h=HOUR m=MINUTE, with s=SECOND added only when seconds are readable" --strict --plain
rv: h=5 m=10
